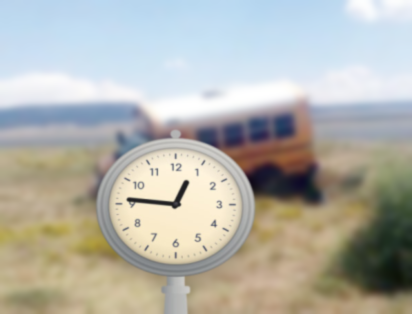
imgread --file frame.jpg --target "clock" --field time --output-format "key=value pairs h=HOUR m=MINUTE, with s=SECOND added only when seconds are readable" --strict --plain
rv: h=12 m=46
